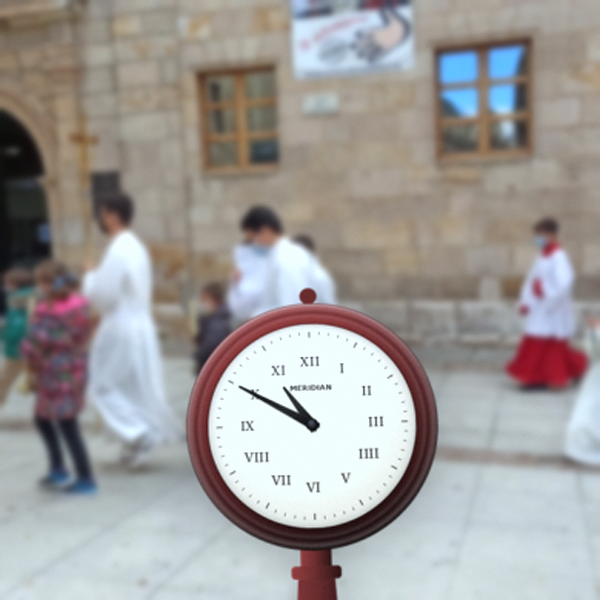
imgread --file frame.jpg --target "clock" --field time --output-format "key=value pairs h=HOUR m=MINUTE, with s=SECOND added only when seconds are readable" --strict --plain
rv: h=10 m=50
